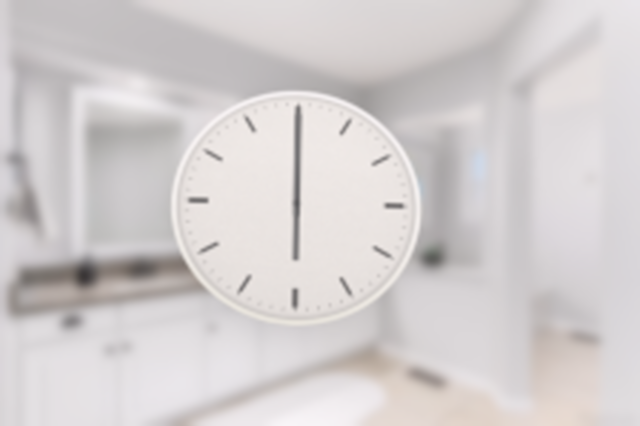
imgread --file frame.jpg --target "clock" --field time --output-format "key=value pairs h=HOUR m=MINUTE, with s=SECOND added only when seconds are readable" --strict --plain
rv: h=6 m=0
